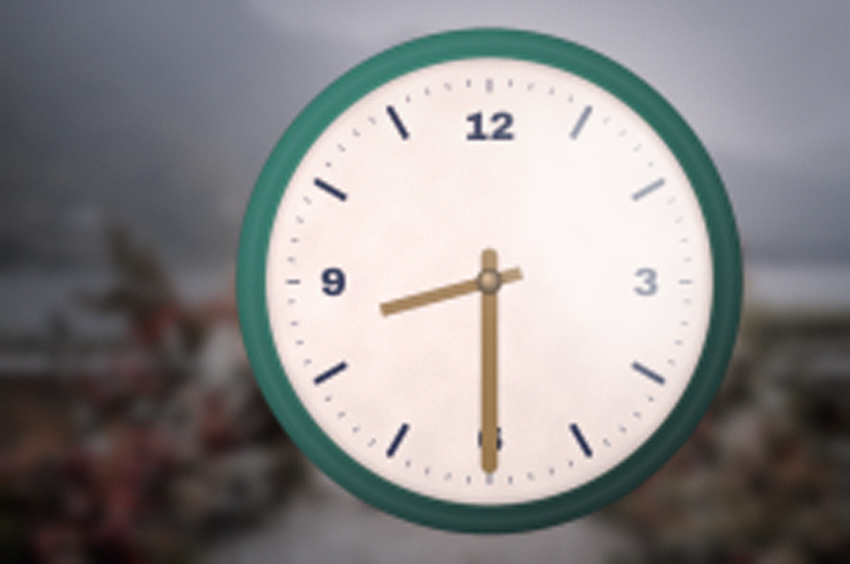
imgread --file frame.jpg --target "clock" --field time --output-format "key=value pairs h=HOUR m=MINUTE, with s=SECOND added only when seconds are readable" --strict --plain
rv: h=8 m=30
